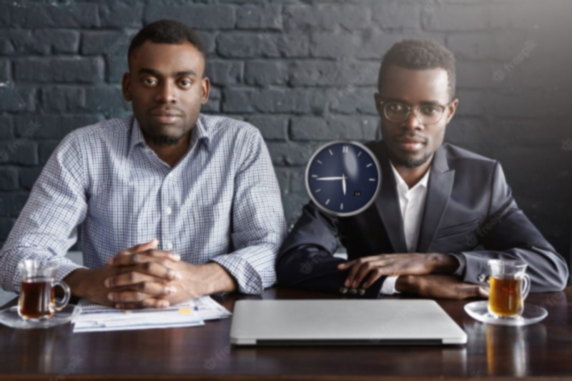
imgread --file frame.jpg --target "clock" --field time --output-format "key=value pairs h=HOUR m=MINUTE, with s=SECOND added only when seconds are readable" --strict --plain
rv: h=5 m=44
